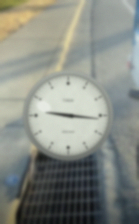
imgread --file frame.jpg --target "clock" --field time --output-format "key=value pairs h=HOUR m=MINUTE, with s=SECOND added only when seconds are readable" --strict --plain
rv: h=9 m=16
